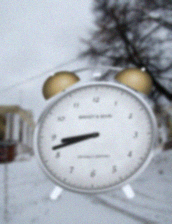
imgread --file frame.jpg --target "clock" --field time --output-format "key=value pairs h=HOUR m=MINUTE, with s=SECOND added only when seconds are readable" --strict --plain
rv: h=8 m=42
